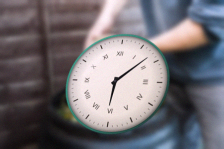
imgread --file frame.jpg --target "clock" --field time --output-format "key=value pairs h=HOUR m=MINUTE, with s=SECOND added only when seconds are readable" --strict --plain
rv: h=6 m=8
